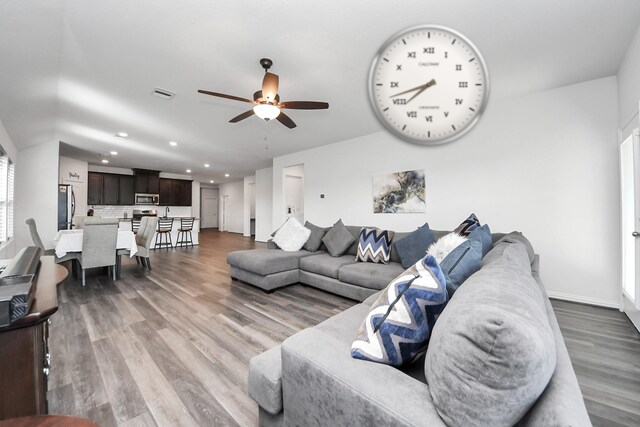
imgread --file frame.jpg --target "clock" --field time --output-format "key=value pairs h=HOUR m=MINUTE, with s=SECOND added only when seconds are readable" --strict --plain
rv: h=7 m=42
